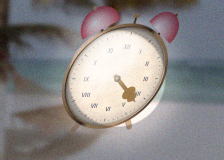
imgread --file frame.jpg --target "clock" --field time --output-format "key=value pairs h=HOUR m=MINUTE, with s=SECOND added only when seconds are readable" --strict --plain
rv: h=4 m=22
